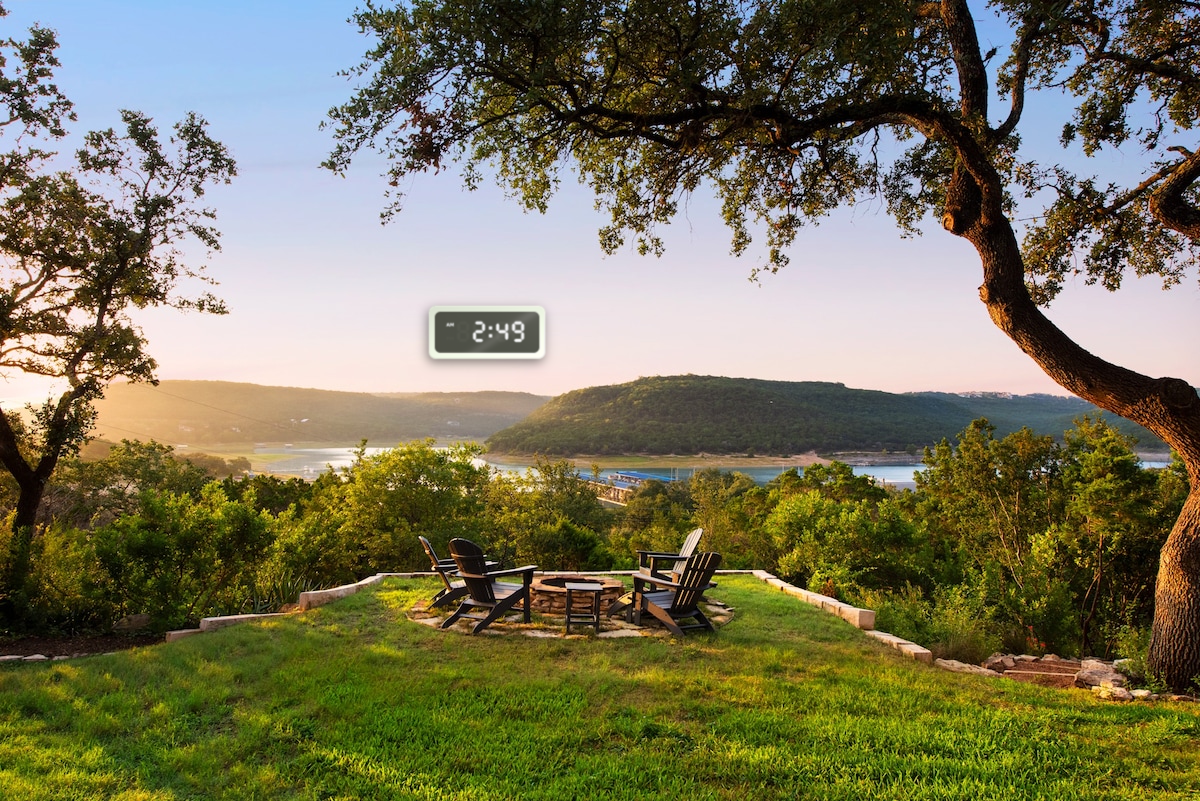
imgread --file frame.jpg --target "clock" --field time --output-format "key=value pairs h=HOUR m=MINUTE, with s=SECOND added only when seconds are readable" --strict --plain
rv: h=2 m=49
